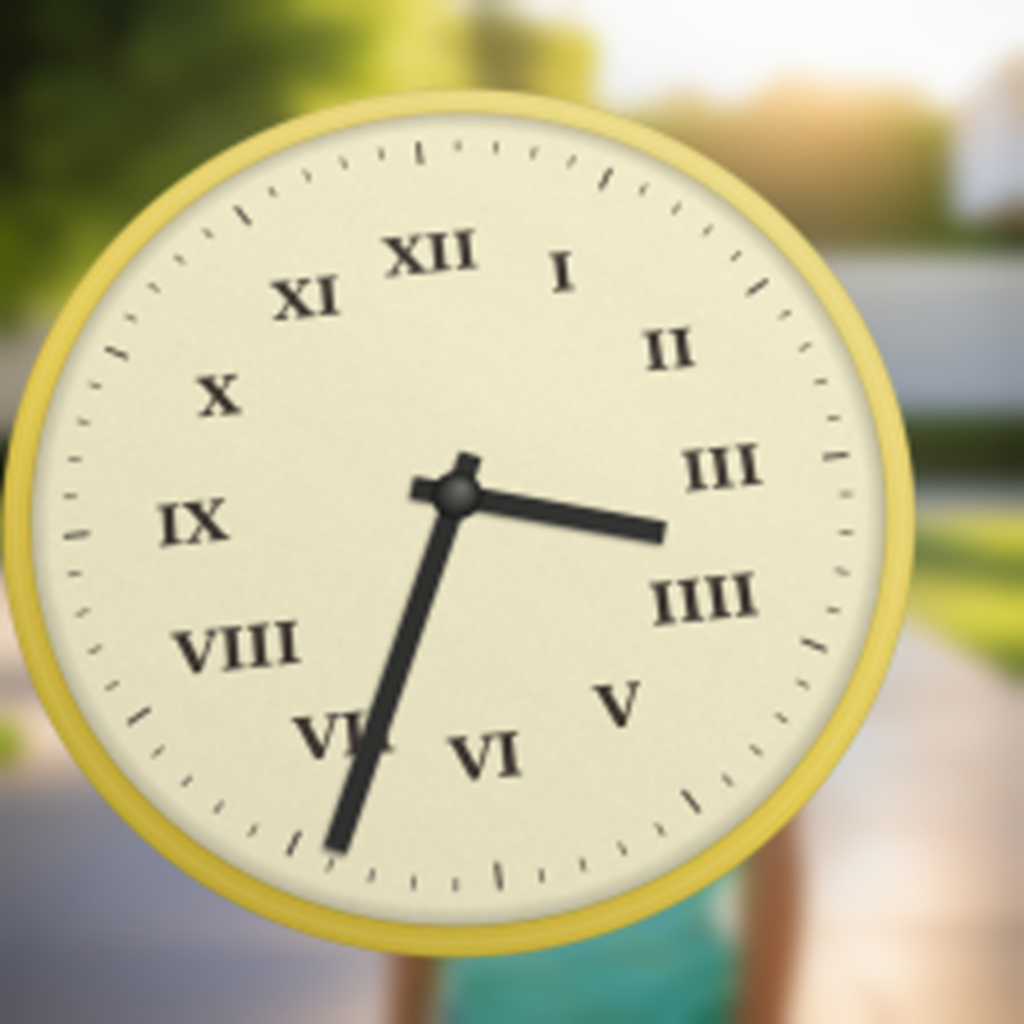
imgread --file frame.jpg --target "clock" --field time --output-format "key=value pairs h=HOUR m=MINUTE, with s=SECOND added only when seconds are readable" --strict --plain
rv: h=3 m=34
